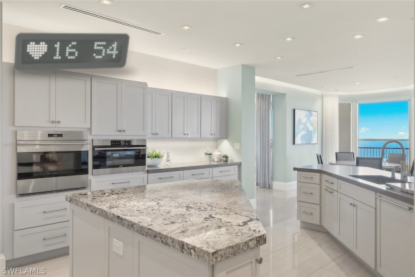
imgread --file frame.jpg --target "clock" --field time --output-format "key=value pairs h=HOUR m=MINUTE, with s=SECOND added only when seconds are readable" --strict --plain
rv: h=16 m=54
